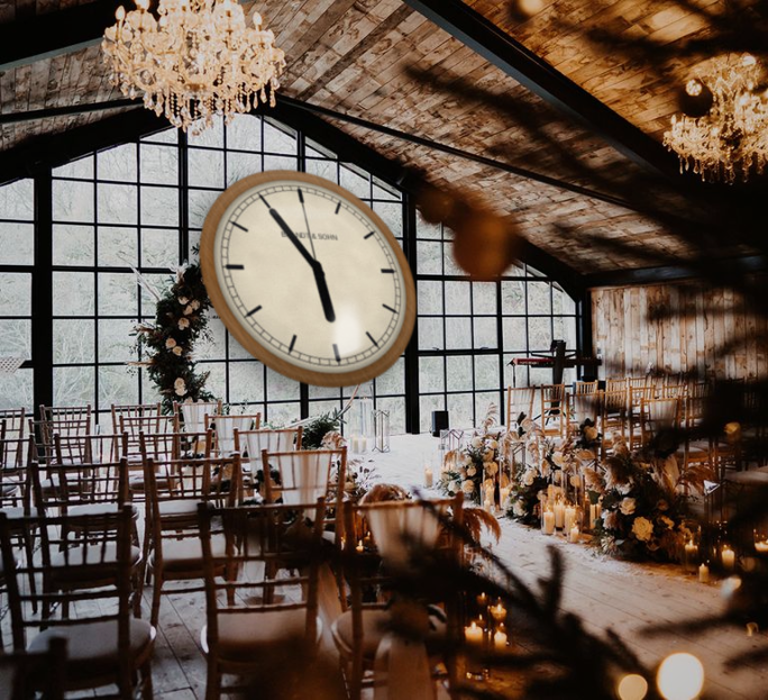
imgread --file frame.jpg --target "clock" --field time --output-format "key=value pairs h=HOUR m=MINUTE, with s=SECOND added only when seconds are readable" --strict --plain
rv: h=5 m=55 s=0
